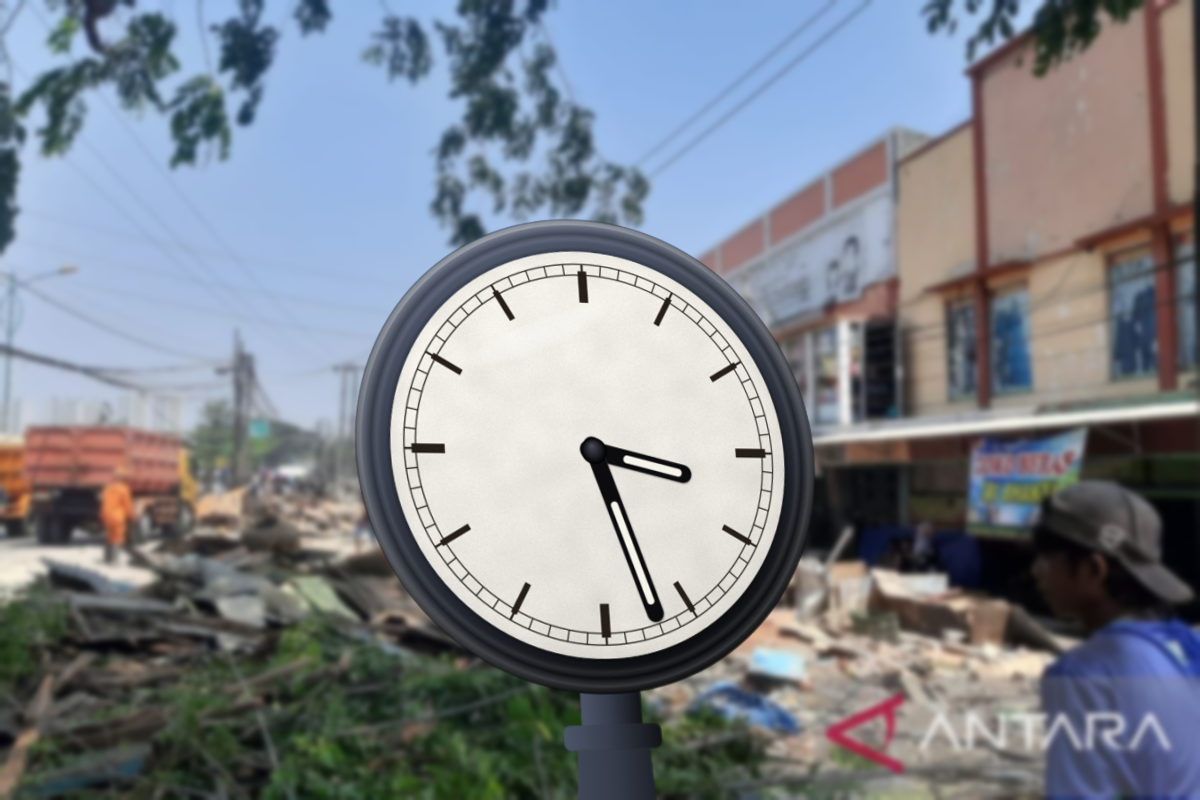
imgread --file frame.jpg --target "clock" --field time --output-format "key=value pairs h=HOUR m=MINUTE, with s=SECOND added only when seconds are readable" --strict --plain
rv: h=3 m=27
